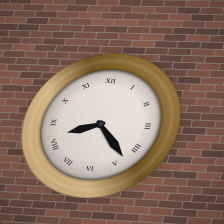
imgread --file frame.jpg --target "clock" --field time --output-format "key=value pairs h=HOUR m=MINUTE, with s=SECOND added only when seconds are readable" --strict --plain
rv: h=8 m=23
